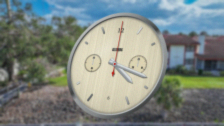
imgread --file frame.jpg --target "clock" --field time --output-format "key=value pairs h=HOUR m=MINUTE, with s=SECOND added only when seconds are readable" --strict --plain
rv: h=4 m=18
